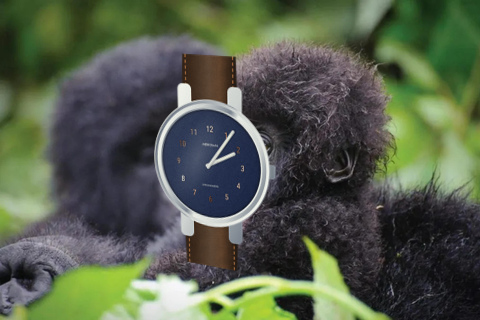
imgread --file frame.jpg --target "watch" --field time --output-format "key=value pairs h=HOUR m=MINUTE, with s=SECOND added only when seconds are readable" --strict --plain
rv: h=2 m=6
